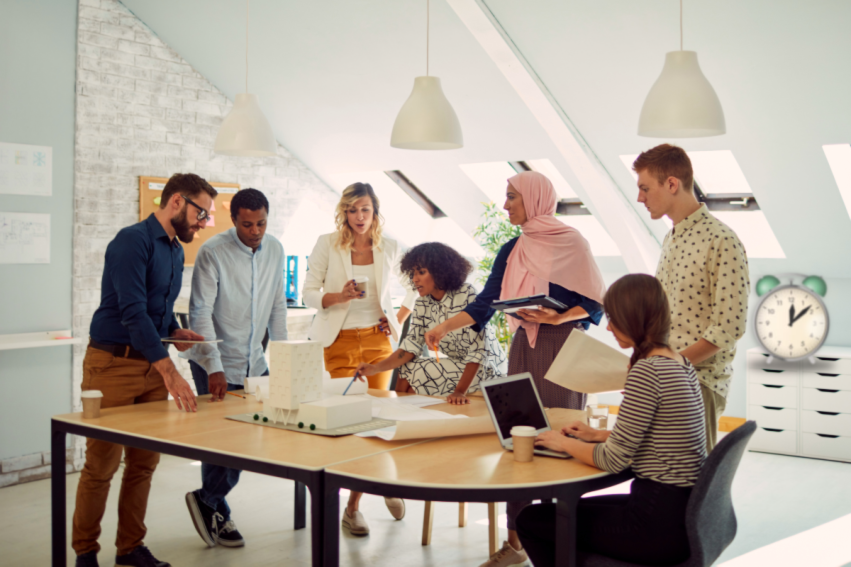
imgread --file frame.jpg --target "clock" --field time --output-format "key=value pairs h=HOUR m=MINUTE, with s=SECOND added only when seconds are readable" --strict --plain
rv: h=12 m=8
